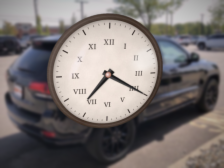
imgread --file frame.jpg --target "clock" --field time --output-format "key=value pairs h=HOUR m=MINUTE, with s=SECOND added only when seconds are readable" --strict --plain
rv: h=7 m=20
